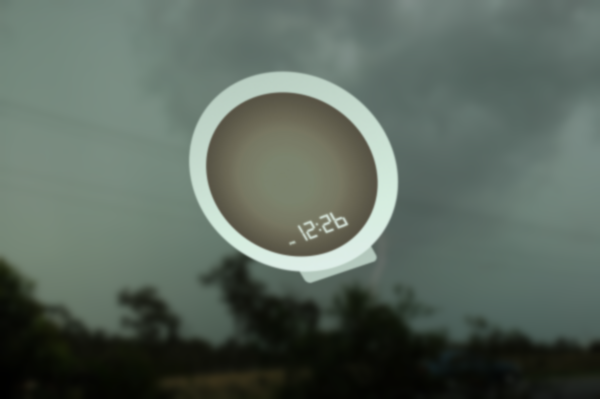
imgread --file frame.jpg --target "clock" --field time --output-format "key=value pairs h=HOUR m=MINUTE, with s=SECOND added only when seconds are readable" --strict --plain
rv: h=12 m=26
